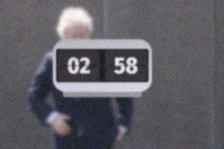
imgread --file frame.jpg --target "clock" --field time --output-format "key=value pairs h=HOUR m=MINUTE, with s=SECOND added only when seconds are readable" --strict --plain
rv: h=2 m=58
